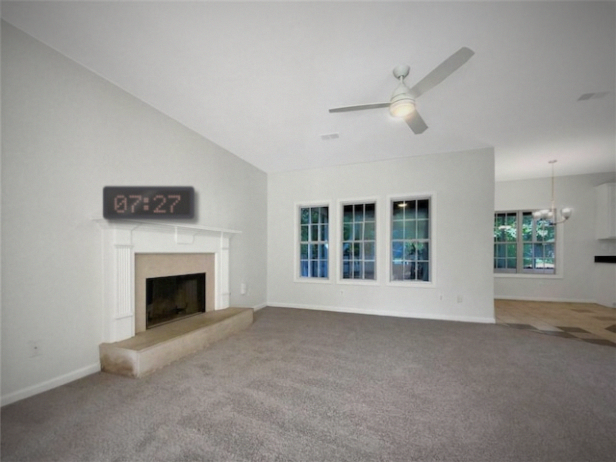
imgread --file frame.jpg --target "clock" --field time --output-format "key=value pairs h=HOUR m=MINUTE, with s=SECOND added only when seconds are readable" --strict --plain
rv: h=7 m=27
